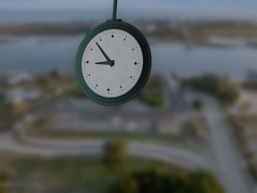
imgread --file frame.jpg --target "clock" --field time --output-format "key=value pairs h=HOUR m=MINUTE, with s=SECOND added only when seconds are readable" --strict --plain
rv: h=8 m=53
